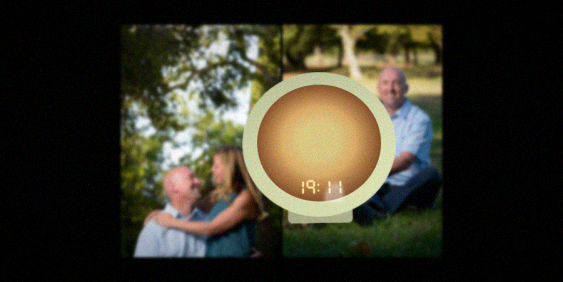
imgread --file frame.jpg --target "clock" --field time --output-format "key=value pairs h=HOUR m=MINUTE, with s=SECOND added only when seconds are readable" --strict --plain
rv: h=19 m=11
